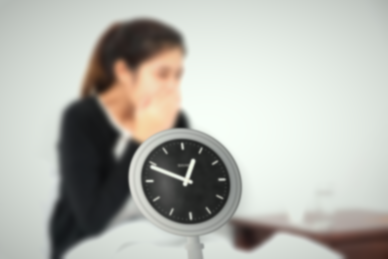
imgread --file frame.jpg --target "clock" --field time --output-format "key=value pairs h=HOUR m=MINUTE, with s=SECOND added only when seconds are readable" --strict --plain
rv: h=12 m=49
